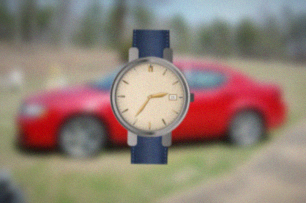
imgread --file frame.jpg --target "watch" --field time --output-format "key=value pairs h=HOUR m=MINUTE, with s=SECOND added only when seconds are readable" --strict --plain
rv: h=2 m=36
